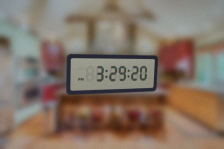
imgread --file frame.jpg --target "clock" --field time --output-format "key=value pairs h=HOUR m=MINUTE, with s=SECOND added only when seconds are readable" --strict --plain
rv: h=3 m=29 s=20
